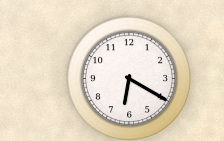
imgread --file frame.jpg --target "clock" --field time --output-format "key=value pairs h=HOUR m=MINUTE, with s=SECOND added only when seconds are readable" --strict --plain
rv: h=6 m=20
